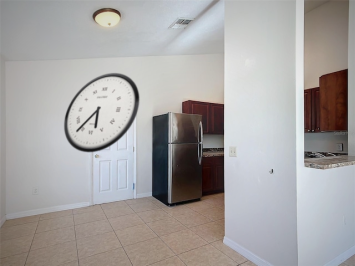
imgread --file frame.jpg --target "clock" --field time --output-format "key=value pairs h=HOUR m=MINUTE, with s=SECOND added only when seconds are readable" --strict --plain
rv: h=5 m=36
